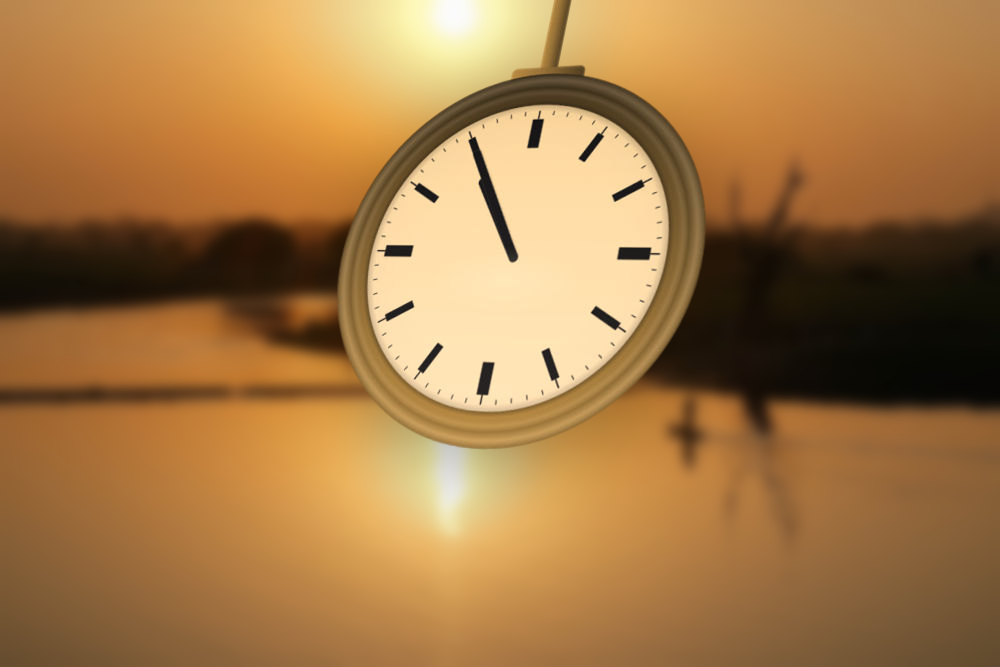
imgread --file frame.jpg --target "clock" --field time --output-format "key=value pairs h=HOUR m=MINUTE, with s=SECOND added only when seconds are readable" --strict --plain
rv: h=10 m=55
